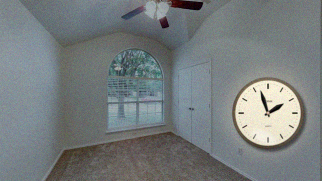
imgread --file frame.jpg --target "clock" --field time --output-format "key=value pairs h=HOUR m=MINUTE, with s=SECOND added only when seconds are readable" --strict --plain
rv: h=1 m=57
